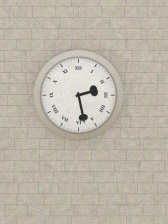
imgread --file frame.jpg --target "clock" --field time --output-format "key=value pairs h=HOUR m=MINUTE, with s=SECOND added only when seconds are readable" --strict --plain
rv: h=2 m=28
